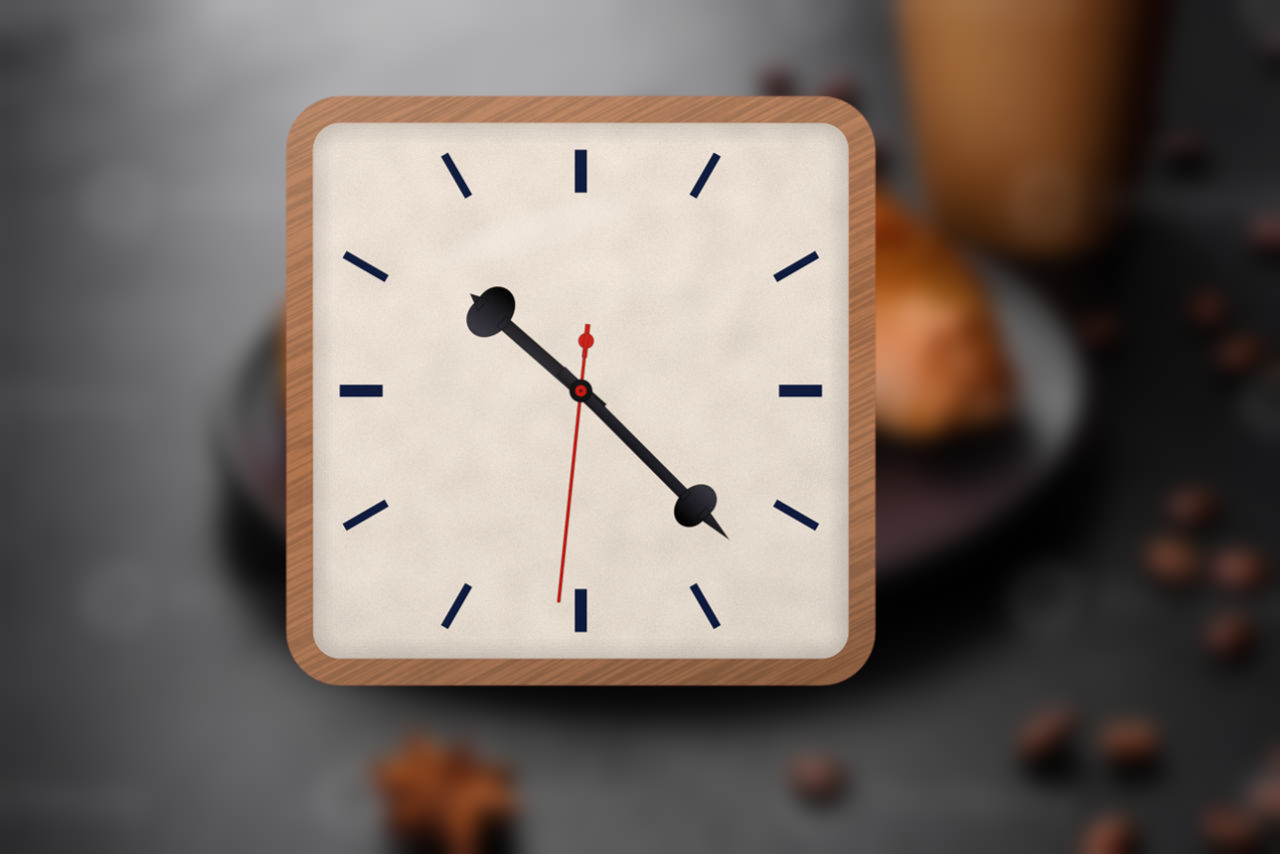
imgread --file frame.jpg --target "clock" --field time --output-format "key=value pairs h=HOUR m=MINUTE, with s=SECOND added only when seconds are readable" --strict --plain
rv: h=10 m=22 s=31
